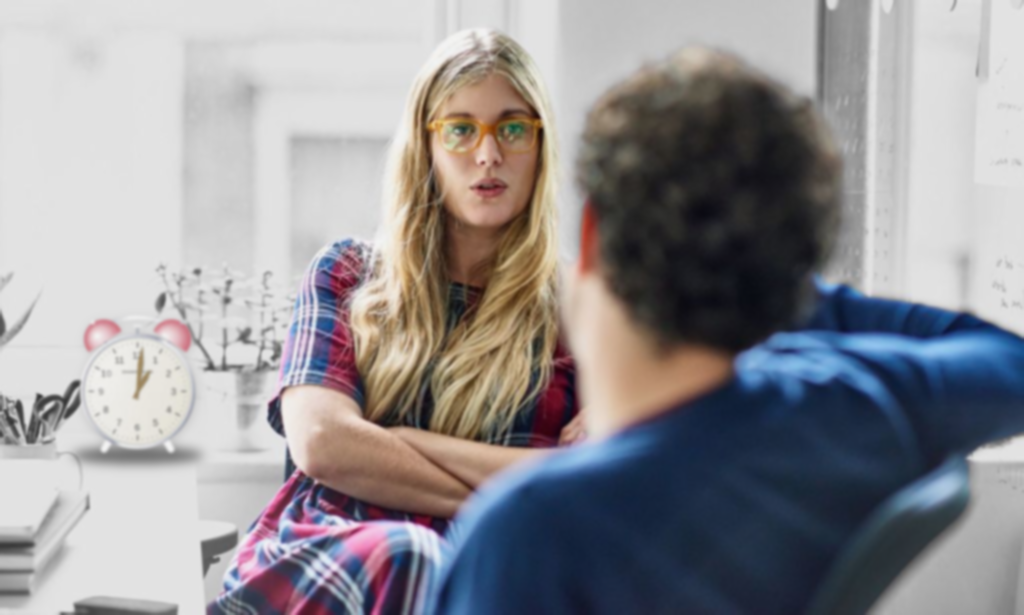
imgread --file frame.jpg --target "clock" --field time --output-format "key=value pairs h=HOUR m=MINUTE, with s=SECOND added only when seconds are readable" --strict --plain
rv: h=1 m=1
